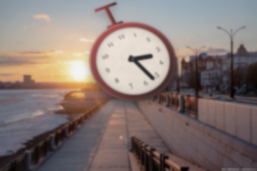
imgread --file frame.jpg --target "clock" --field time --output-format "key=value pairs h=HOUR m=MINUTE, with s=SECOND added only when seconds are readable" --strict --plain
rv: h=3 m=27
